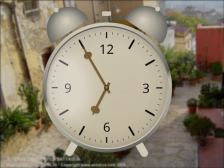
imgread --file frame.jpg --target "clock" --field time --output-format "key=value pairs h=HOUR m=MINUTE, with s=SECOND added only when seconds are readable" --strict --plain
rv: h=6 m=55
